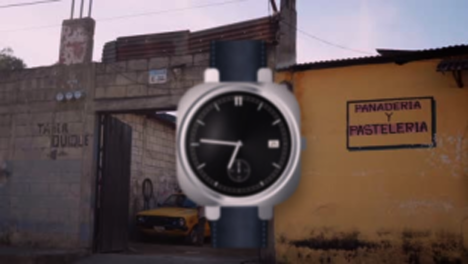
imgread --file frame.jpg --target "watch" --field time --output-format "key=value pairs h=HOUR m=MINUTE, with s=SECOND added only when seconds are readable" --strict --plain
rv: h=6 m=46
